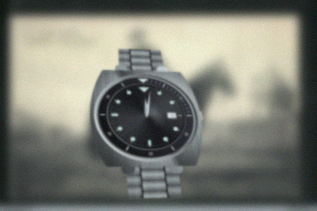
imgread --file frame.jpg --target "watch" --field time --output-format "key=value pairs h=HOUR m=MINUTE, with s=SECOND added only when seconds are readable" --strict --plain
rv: h=12 m=2
